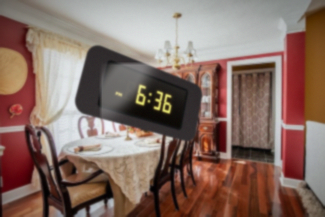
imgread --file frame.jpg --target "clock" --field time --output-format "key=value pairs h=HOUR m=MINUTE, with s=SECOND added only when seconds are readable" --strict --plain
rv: h=6 m=36
